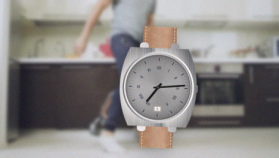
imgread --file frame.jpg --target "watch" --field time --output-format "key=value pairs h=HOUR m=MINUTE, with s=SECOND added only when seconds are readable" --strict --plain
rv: h=7 m=14
